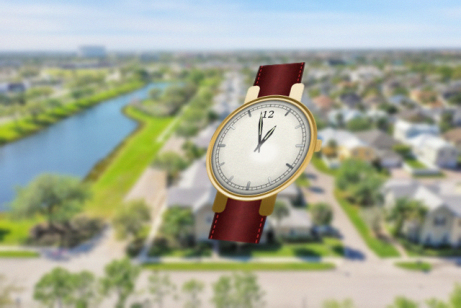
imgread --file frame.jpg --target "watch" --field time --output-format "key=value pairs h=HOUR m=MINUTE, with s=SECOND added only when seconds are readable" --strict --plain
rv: h=12 m=58
